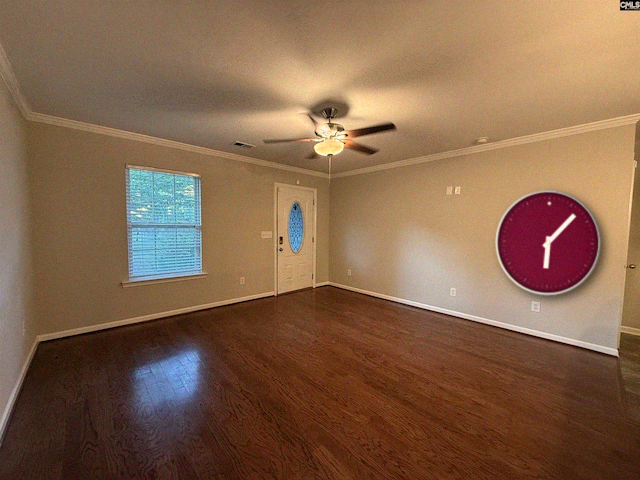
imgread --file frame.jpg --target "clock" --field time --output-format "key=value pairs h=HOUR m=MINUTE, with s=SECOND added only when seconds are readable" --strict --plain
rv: h=6 m=7
